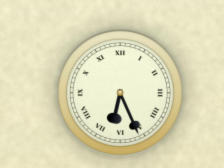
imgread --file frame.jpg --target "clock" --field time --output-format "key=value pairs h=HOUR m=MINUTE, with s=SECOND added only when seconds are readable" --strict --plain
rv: h=6 m=26
